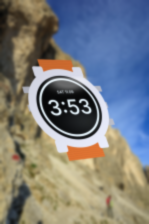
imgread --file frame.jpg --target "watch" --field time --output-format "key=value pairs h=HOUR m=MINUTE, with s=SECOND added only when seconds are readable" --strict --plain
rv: h=3 m=53
